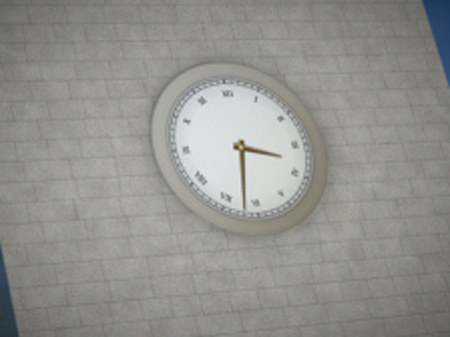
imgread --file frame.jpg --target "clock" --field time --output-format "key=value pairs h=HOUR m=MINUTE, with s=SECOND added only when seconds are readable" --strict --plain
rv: h=3 m=32
